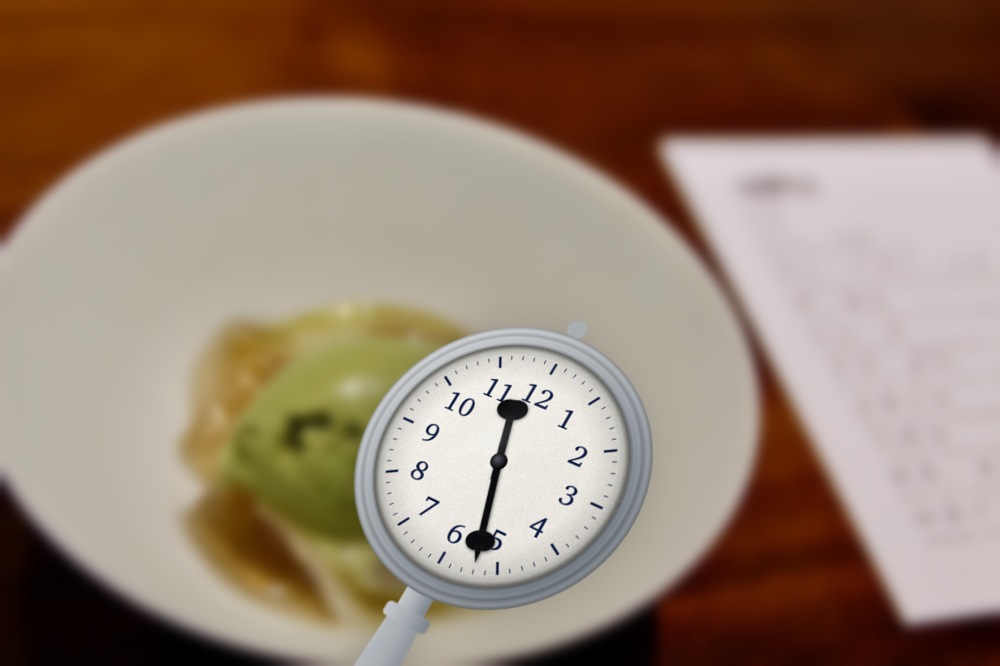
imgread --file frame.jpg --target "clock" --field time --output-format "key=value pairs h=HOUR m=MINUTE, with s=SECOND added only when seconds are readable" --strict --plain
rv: h=11 m=27
